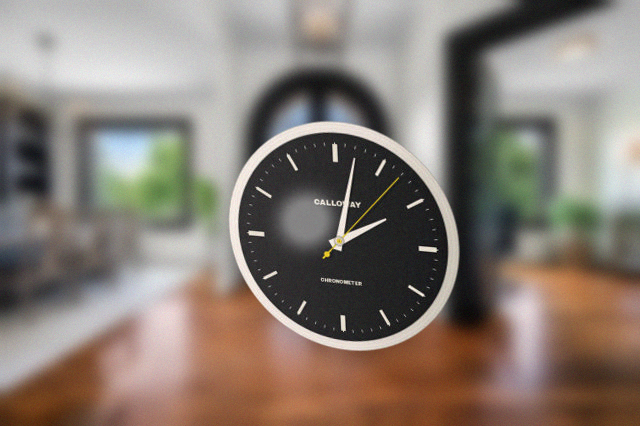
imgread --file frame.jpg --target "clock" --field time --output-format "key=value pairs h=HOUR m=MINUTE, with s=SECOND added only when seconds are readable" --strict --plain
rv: h=2 m=2 s=7
